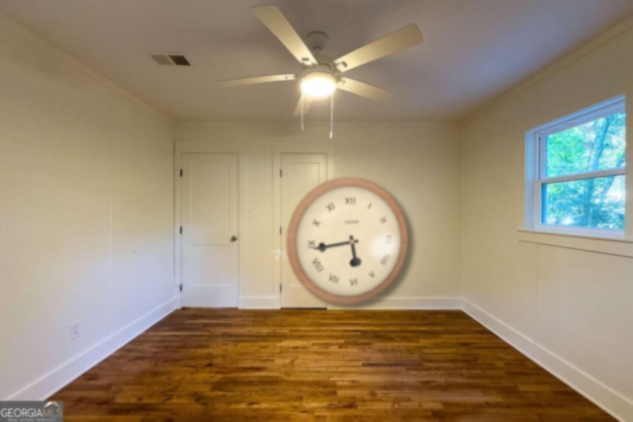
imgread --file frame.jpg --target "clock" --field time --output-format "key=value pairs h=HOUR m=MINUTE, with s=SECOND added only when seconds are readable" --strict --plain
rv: h=5 m=44
